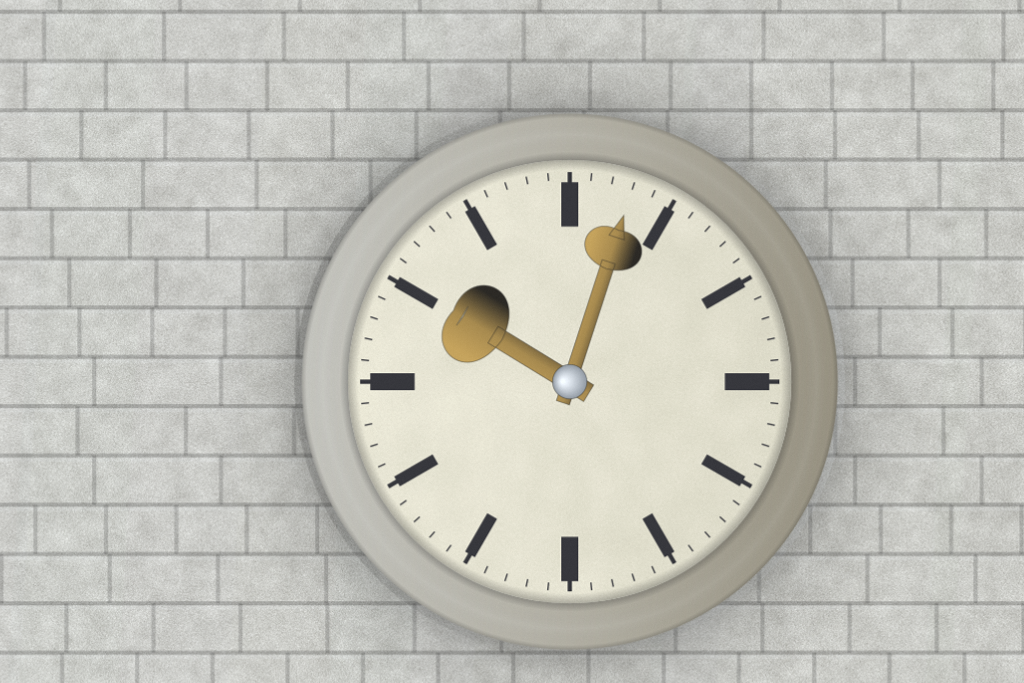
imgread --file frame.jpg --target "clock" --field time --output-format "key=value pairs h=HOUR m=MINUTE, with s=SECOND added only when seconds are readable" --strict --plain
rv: h=10 m=3
